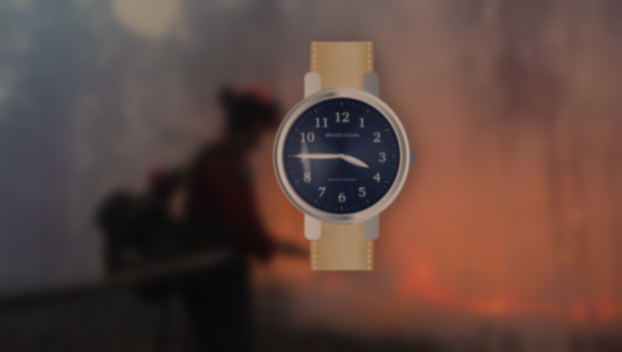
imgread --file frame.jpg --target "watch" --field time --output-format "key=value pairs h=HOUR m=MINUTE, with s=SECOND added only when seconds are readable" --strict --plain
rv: h=3 m=45
